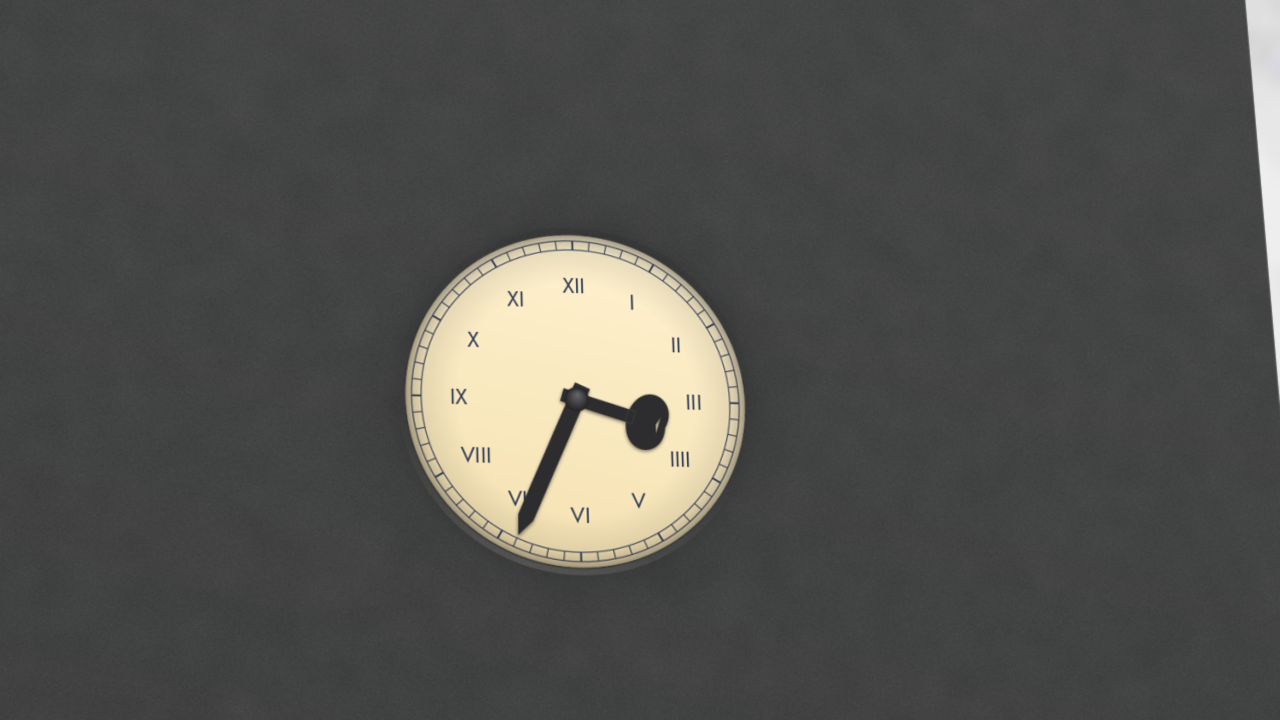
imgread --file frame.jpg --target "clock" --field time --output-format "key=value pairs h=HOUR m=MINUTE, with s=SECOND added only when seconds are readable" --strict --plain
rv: h=3 m=34
